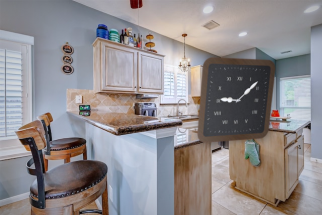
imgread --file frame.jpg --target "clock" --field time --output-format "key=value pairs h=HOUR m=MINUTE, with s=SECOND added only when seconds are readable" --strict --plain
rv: h=9 m=8
